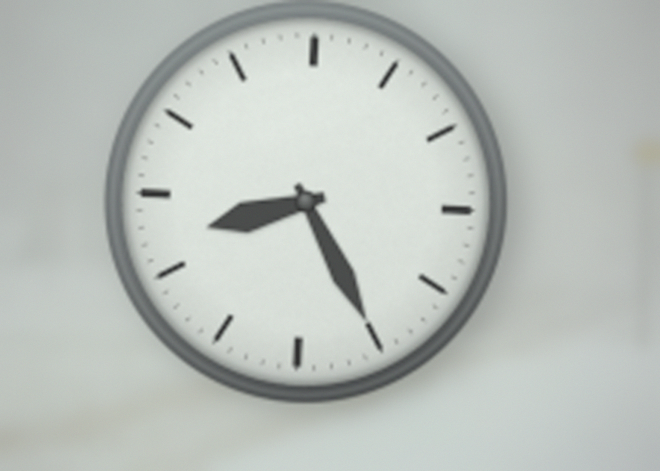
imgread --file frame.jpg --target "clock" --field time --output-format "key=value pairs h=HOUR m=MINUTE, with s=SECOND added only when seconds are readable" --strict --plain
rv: h=8 m=25
